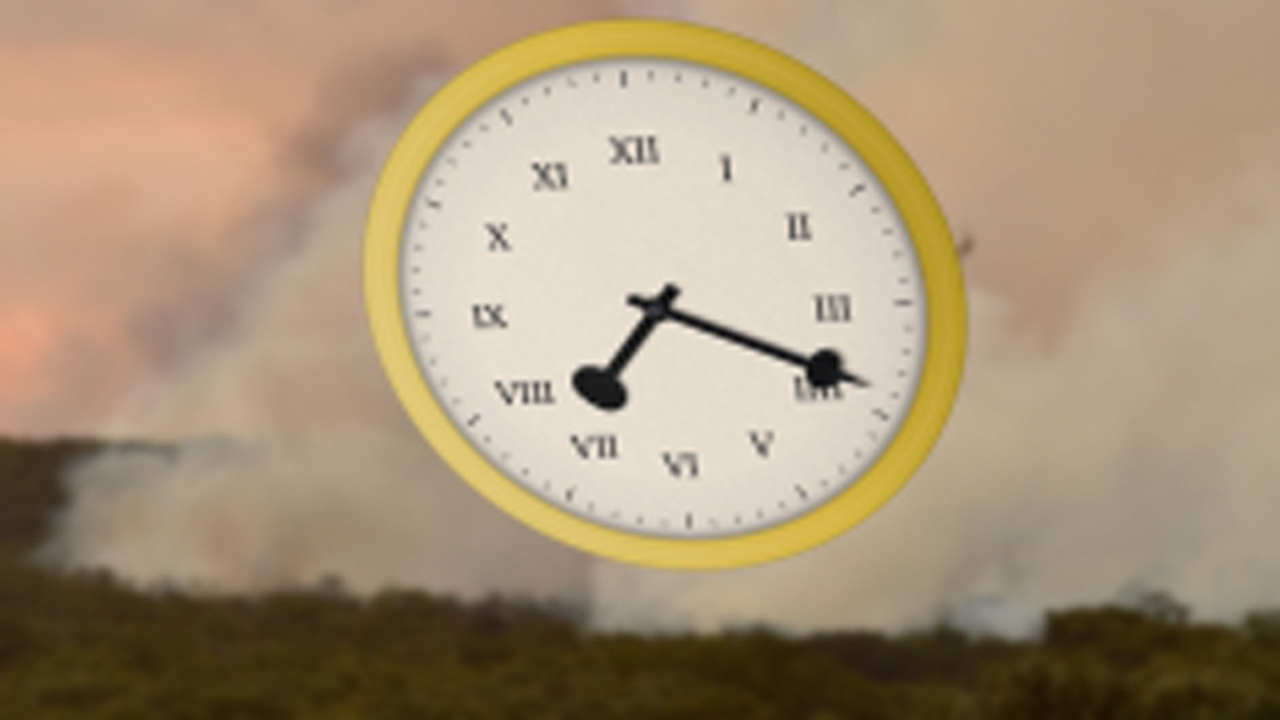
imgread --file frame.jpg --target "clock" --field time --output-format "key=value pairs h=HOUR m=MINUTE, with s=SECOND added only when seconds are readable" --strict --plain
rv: h=7 m=19
